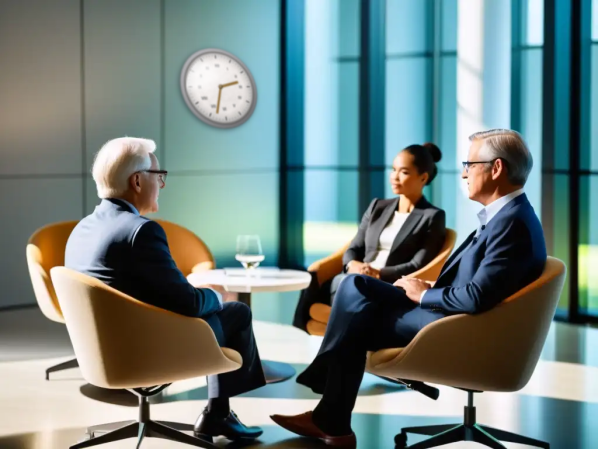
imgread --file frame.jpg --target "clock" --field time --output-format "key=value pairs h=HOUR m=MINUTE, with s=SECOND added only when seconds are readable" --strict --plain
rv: h=2 m=33
